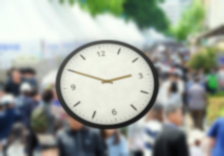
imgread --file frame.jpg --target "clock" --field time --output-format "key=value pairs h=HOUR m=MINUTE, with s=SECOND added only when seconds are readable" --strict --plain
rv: h=2 m=50
